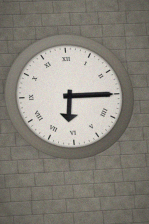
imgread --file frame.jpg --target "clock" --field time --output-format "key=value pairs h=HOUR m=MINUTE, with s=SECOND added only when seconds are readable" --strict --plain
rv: h=6 m=15
